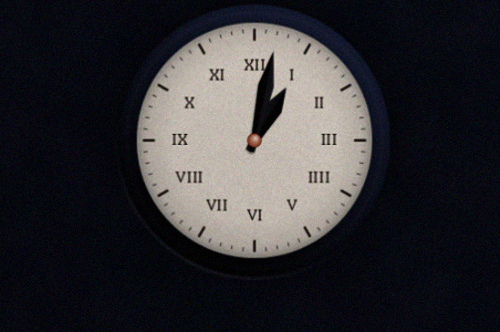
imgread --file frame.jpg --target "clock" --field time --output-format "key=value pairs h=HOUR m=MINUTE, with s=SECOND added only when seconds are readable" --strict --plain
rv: h=1 m=2
